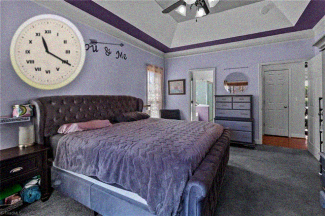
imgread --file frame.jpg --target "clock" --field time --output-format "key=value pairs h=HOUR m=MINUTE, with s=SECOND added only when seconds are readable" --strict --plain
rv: h=11 m=20
